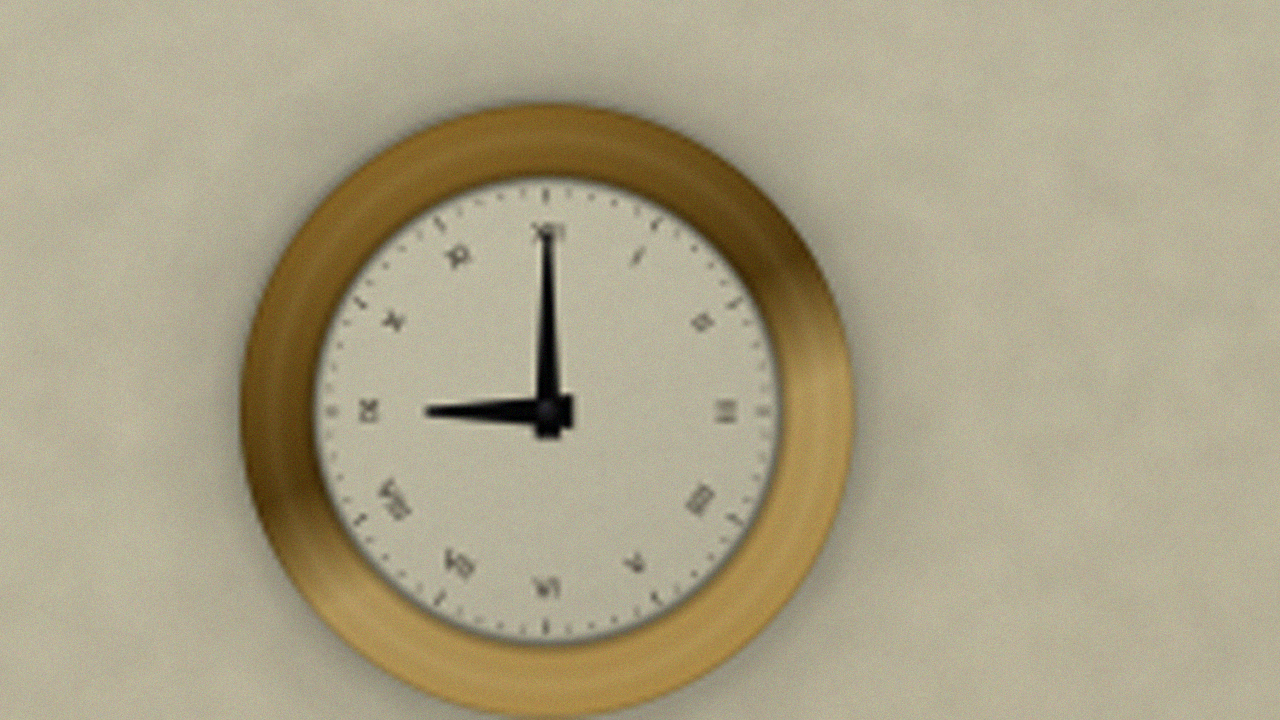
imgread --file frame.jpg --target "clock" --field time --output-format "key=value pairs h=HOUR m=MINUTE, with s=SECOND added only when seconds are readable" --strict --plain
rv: h=9 m=0
